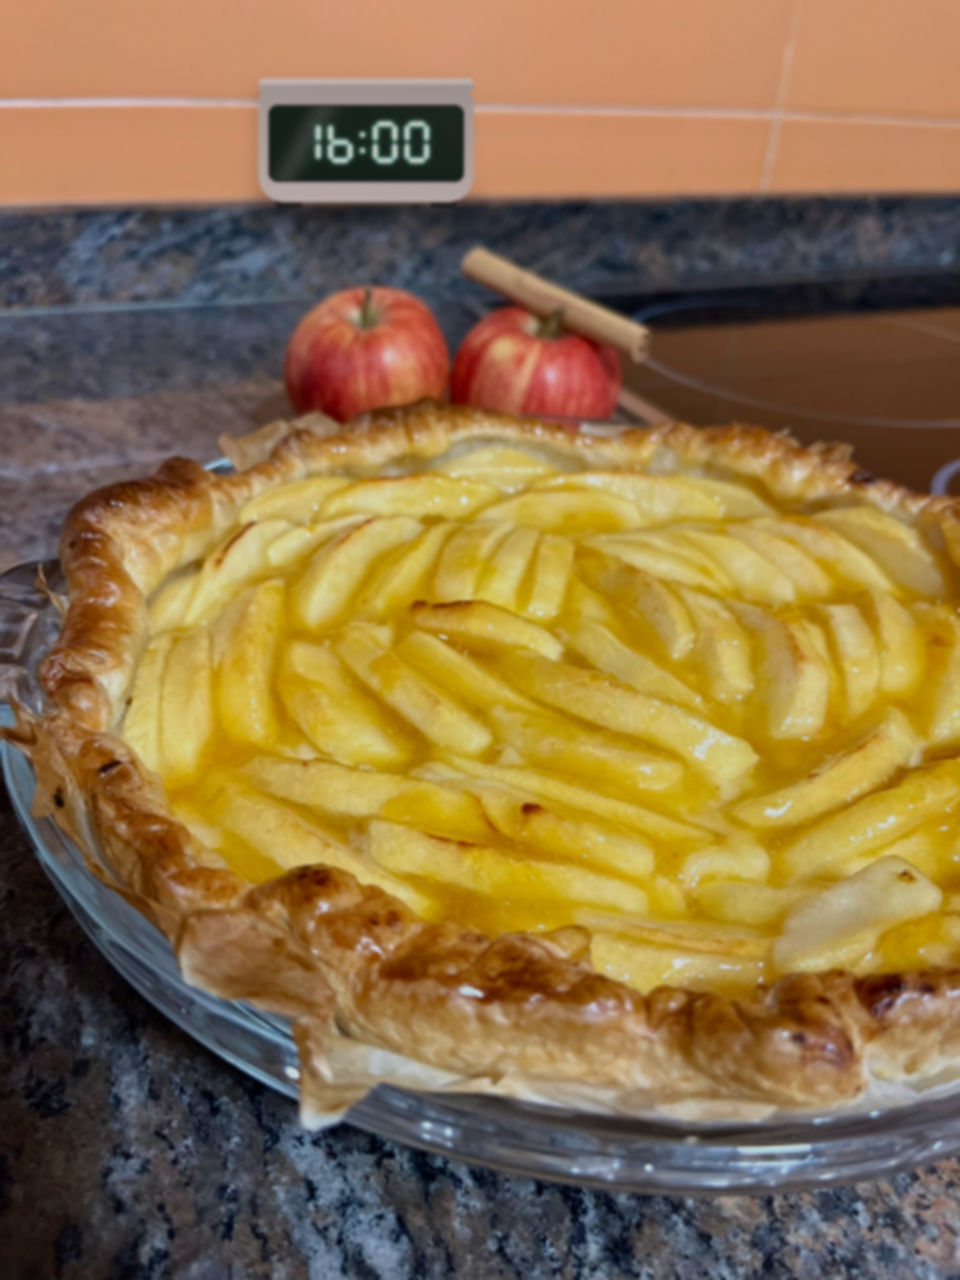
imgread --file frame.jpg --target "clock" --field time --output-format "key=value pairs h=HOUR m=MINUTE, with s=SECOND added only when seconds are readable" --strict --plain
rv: h=16 m=0
